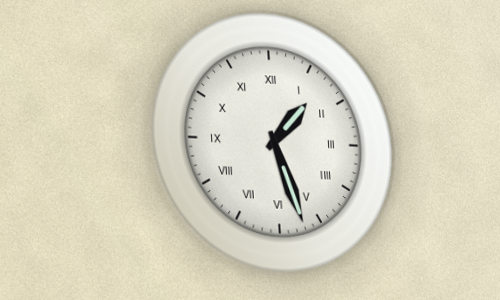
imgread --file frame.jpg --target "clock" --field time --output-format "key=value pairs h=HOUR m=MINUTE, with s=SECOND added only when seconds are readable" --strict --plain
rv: h=1 m=27
